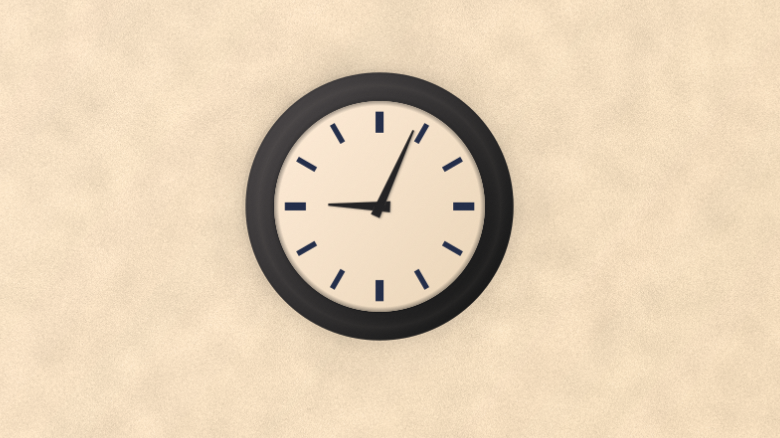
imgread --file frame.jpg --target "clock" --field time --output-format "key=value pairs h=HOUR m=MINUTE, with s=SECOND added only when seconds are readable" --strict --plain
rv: h=9 m=4
